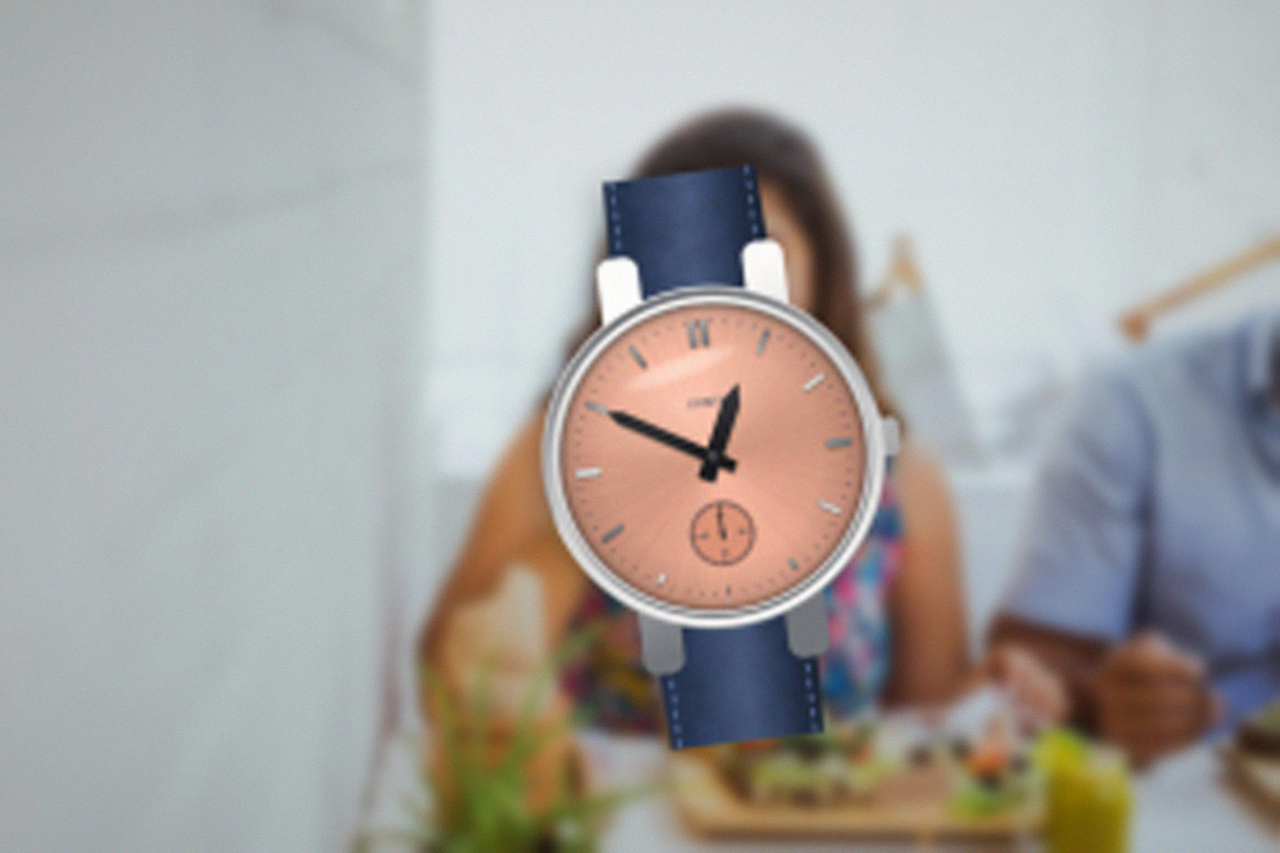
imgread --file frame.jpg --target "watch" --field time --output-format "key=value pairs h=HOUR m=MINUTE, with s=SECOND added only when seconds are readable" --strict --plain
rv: h=12 m=50
